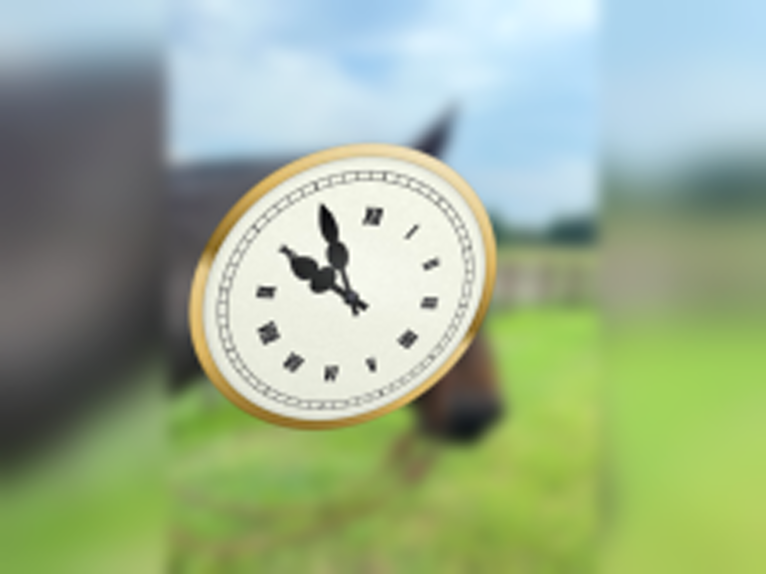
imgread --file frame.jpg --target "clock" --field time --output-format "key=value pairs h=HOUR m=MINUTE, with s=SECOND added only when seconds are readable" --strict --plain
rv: h=9 m=55
